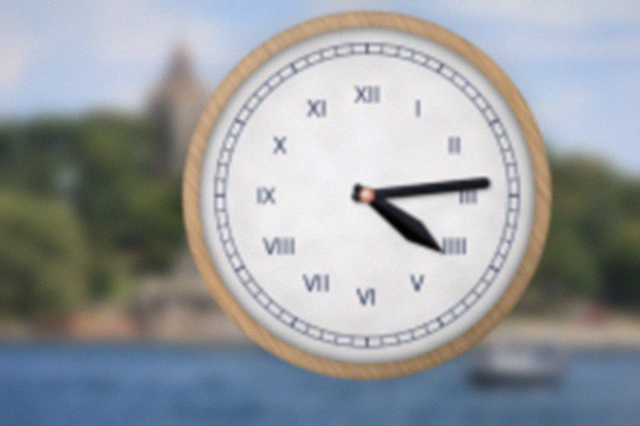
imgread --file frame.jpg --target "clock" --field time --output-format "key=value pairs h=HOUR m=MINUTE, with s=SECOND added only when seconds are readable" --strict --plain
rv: h=4 m=14
